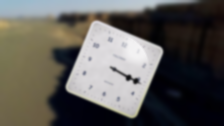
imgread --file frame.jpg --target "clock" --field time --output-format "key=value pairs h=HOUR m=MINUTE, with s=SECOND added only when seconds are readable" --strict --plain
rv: h=3 m=16
